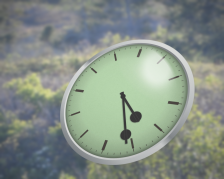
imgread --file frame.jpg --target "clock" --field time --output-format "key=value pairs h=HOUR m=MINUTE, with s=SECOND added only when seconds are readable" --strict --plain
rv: h=4 m=26
